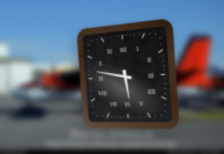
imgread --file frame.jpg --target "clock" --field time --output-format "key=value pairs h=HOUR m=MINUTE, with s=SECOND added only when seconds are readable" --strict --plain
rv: h=5 m=47
